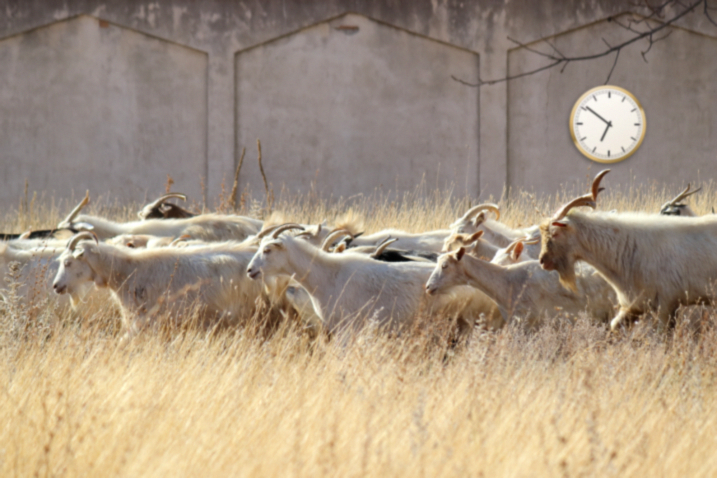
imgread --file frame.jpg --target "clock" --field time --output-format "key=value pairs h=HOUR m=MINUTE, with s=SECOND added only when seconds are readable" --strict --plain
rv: h=6 m=51
